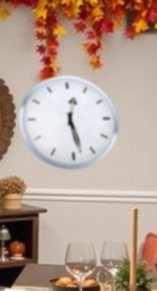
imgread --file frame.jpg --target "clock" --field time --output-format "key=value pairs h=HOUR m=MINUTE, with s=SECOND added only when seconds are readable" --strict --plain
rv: h=12 m=28
